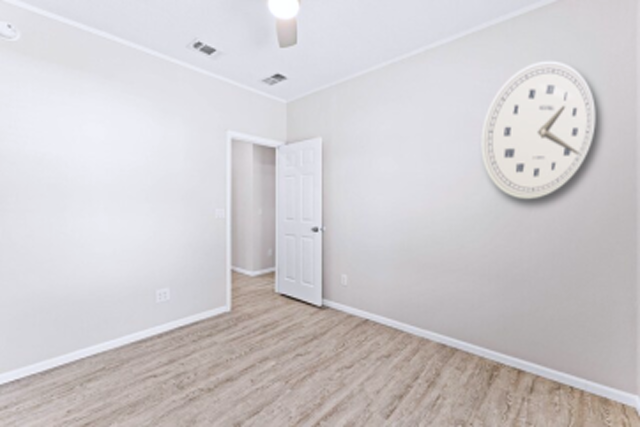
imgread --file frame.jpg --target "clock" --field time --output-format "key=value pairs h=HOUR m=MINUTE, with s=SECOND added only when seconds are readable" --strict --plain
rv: h=1 m=19
